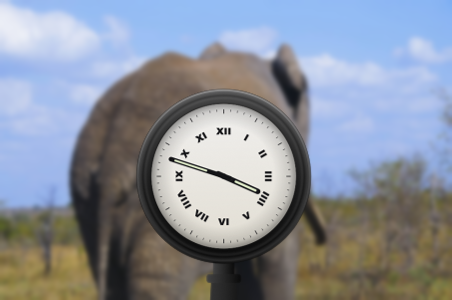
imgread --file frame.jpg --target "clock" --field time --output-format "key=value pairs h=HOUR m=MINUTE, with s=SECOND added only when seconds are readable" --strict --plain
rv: h=3 m=48
